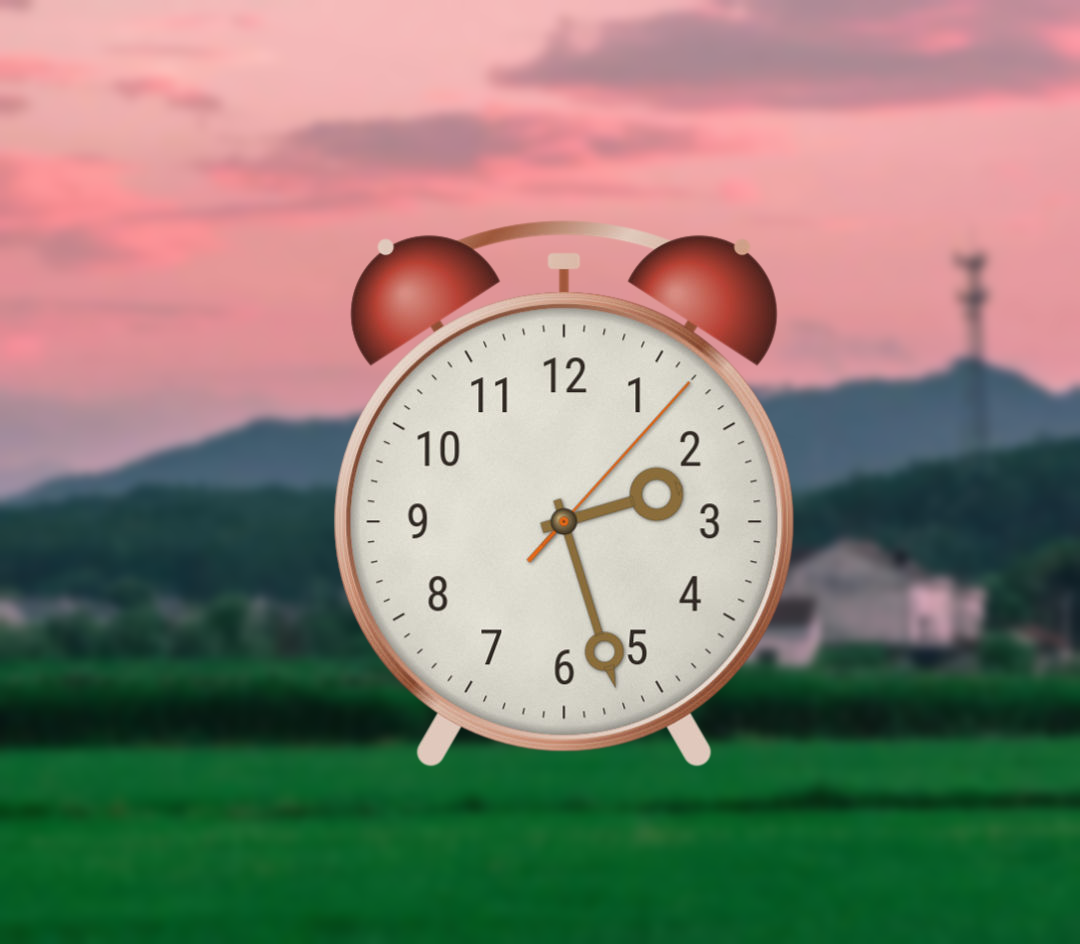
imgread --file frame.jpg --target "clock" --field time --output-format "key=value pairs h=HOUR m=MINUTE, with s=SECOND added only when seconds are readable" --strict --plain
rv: h=2 m=27 s=7
